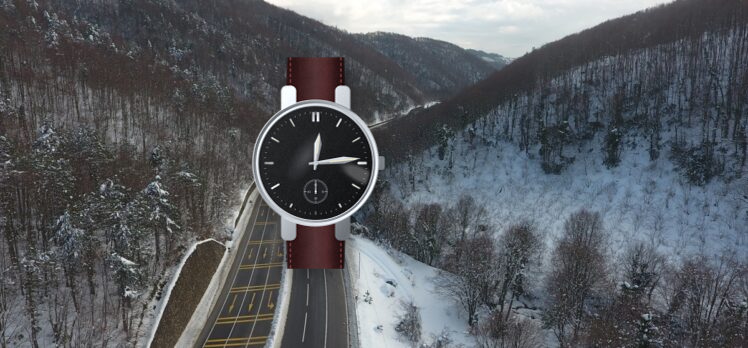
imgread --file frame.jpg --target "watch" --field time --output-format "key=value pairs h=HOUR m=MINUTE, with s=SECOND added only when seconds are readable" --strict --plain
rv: h=12 m=14
